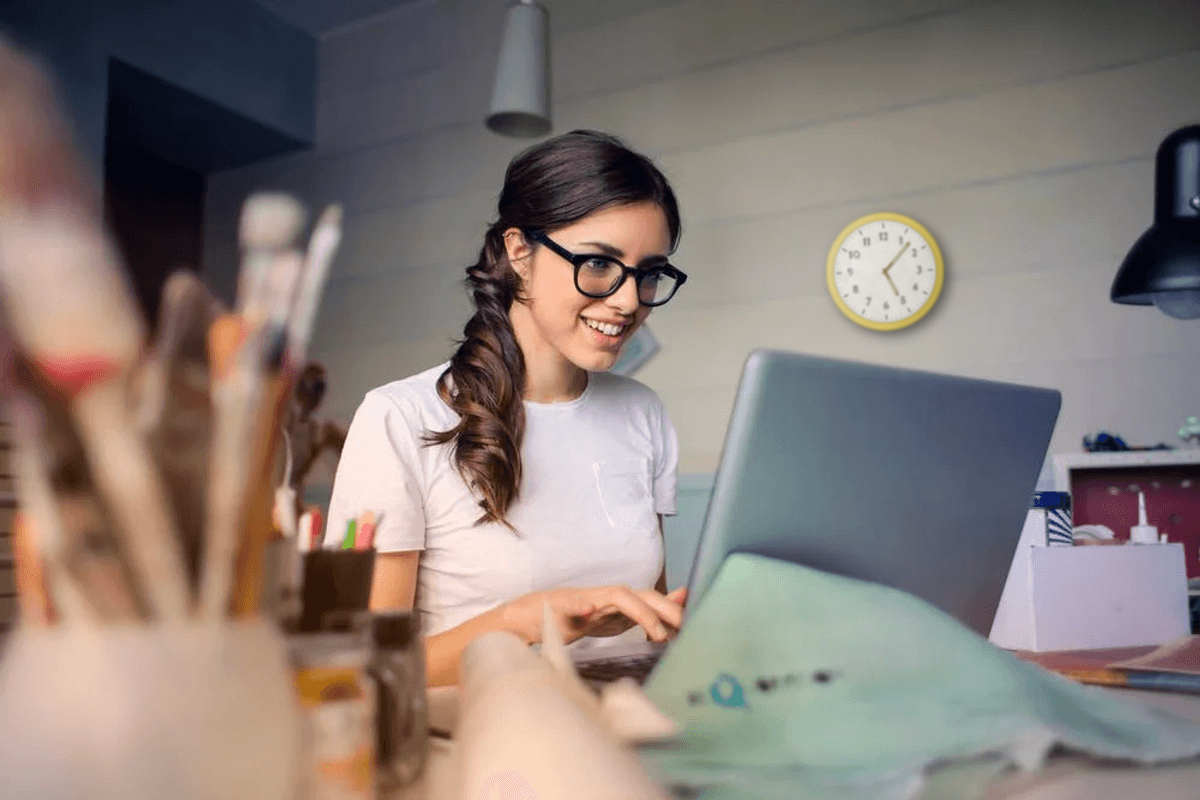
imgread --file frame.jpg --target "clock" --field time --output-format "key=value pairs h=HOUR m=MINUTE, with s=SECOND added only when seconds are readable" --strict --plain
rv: h=5 m=7
